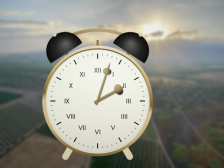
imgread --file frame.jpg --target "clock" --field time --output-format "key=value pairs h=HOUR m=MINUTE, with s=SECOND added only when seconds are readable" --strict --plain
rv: h=2 m=3
